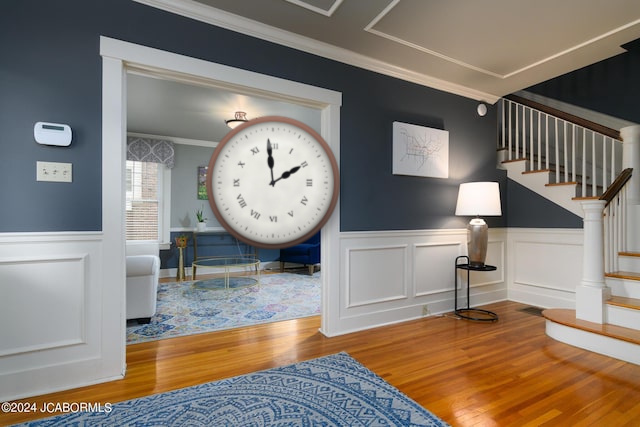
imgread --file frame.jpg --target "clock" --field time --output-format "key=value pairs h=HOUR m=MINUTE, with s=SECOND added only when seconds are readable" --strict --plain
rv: h=1 m=59
